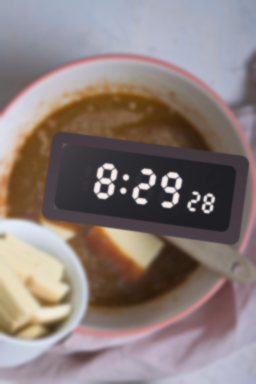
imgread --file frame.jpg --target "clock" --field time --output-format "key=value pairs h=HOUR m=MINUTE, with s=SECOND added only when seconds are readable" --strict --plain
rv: h=8 m=29 s=28
